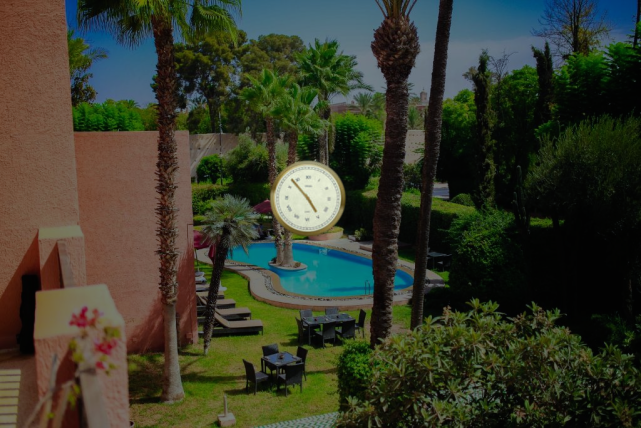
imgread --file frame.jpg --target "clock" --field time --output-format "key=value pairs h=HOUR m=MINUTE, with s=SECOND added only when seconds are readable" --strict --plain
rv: h=4 m=53
